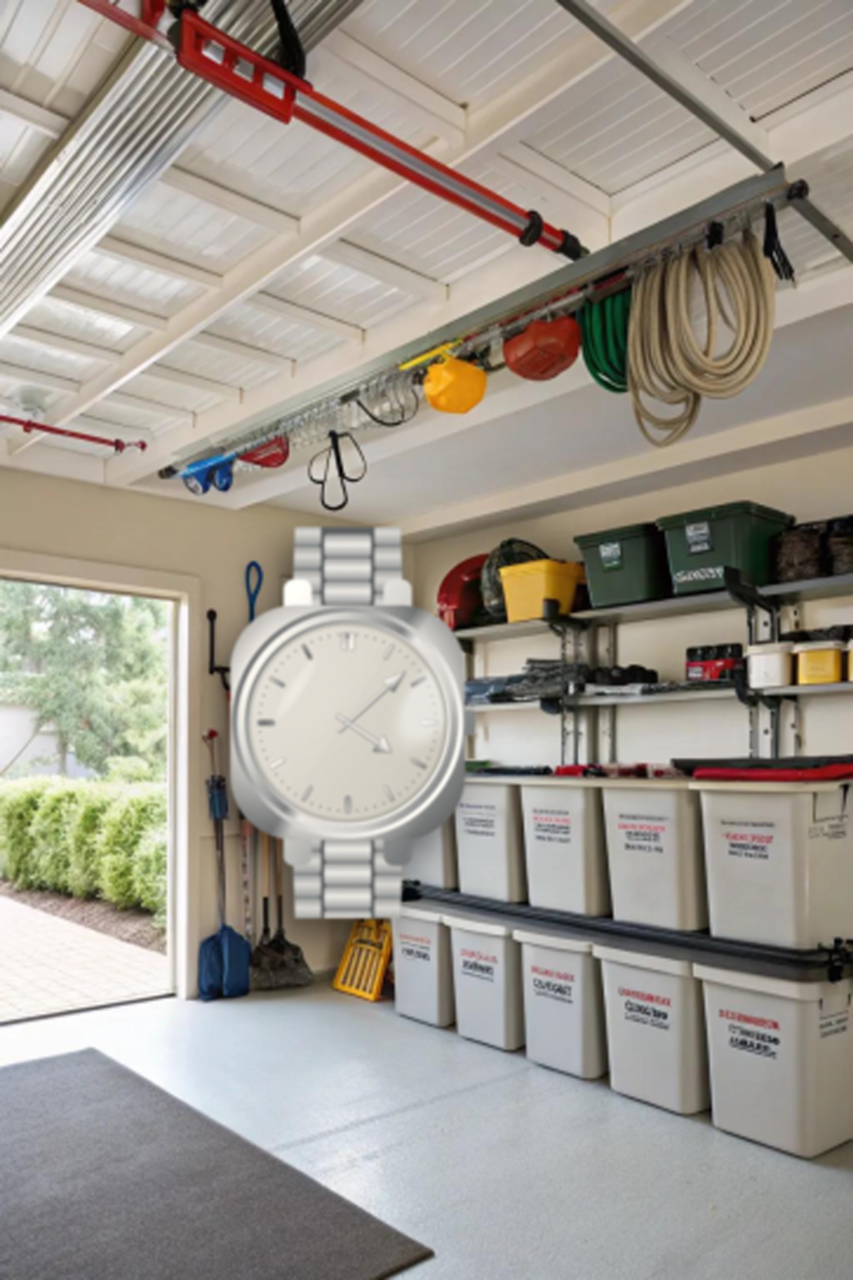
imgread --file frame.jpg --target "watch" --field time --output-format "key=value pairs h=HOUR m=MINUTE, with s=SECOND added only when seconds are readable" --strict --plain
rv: h=4 m=8
